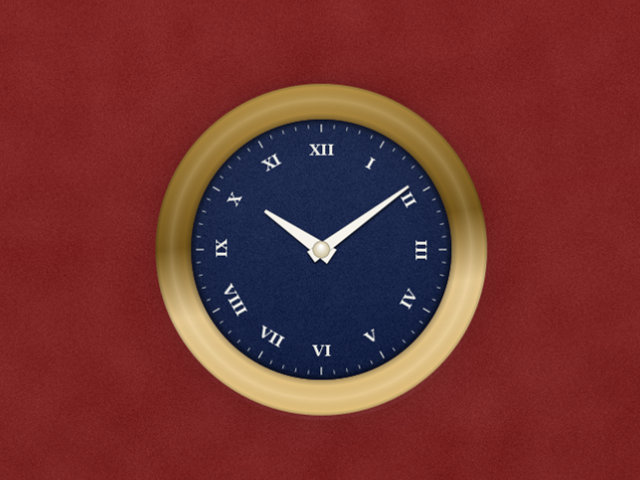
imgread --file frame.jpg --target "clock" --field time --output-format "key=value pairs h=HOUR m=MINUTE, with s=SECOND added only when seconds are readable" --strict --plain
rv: h=10 m=9
